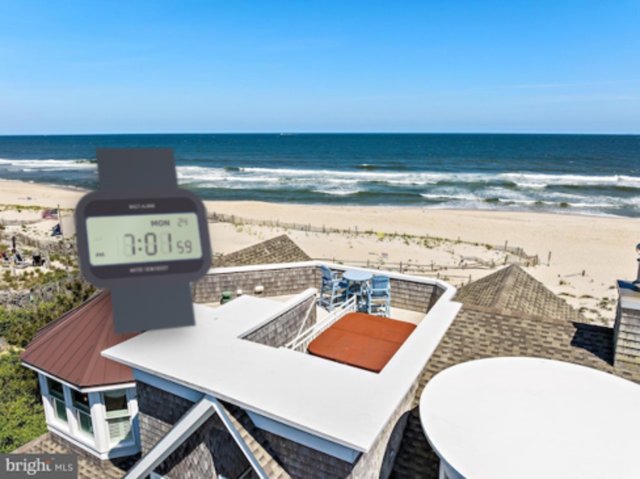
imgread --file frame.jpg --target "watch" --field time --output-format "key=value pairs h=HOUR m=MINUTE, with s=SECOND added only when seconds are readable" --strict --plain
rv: h=7 m=1 s=59
